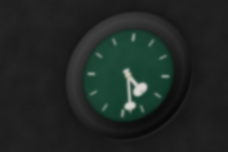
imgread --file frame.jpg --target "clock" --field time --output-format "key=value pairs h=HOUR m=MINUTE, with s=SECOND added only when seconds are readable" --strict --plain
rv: h=4 m=28
